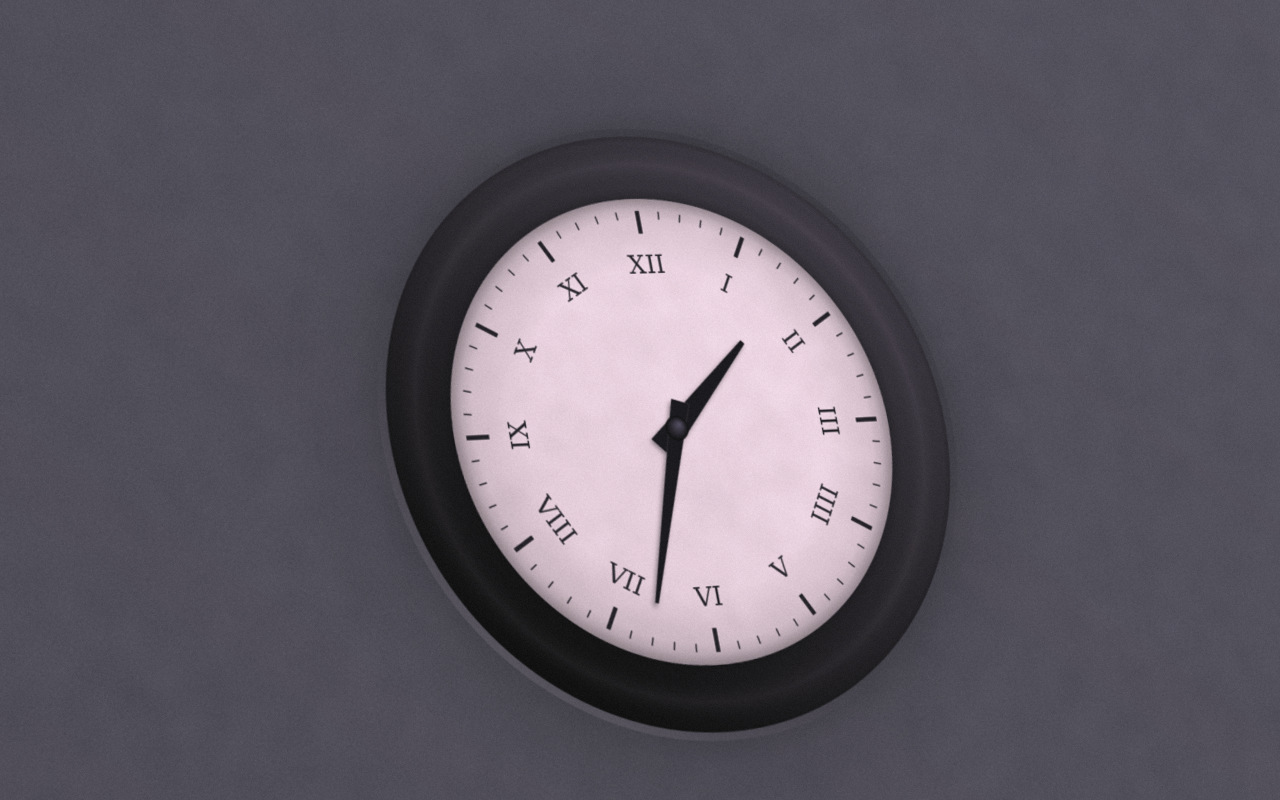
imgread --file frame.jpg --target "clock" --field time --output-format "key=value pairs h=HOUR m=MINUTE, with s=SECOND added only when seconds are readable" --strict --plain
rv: h=1 m=33
